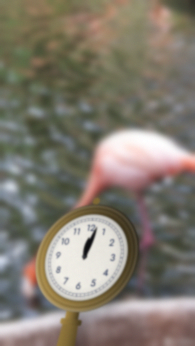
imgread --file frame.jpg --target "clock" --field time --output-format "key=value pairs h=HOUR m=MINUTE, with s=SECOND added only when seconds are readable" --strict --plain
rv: h=12 m=2
